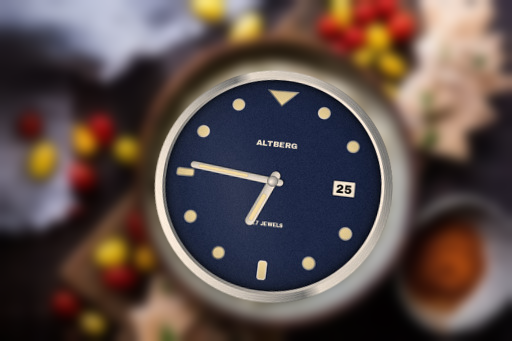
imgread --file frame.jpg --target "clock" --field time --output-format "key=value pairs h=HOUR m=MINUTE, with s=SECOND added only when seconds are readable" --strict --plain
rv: h=6 m=46
